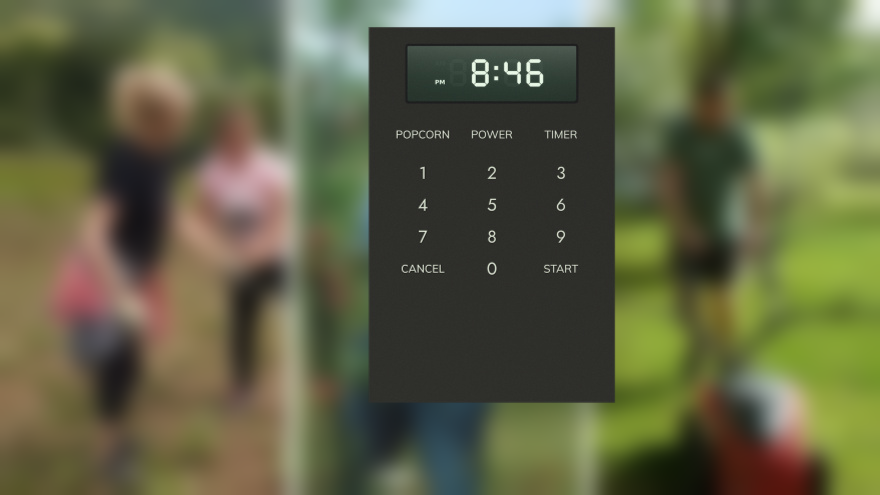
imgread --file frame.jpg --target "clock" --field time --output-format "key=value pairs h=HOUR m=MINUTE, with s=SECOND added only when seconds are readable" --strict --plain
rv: h=8 m=46
